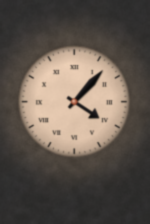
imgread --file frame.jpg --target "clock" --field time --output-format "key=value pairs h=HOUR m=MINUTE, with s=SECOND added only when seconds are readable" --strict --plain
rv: h=4 m=7
